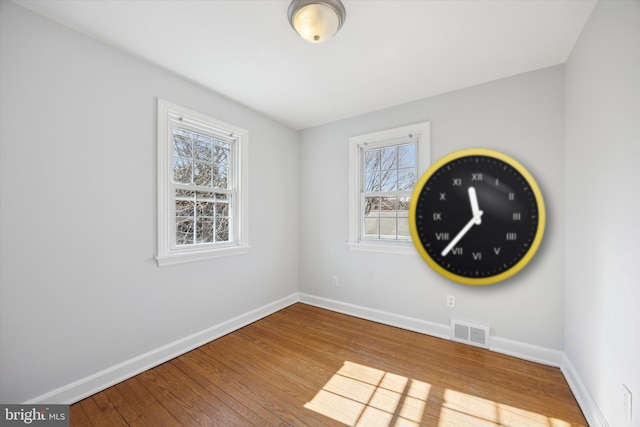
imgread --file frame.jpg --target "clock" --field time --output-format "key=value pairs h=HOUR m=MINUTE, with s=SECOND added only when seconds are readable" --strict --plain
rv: h=11 m=37
